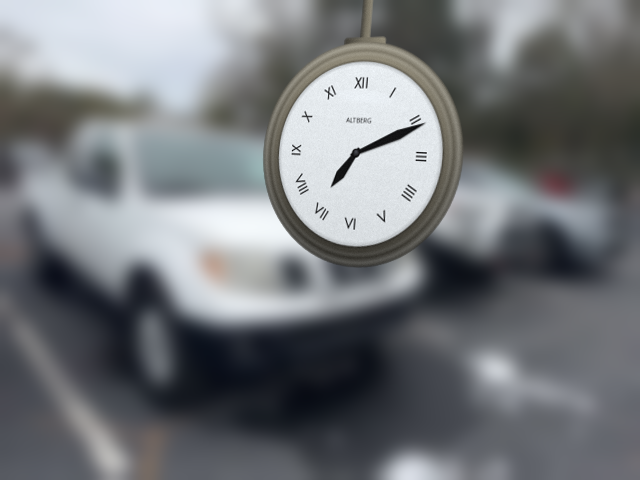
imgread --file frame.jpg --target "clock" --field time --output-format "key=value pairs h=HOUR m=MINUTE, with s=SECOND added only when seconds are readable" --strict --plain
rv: h=7 m=11
